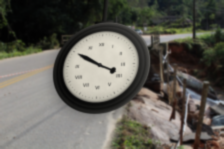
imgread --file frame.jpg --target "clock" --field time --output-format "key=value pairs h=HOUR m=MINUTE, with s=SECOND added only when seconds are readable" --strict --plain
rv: h=3 m=50
